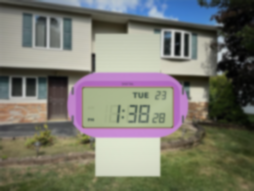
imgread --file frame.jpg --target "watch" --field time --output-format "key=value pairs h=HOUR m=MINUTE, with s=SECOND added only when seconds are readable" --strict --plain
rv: h=1 m=38
